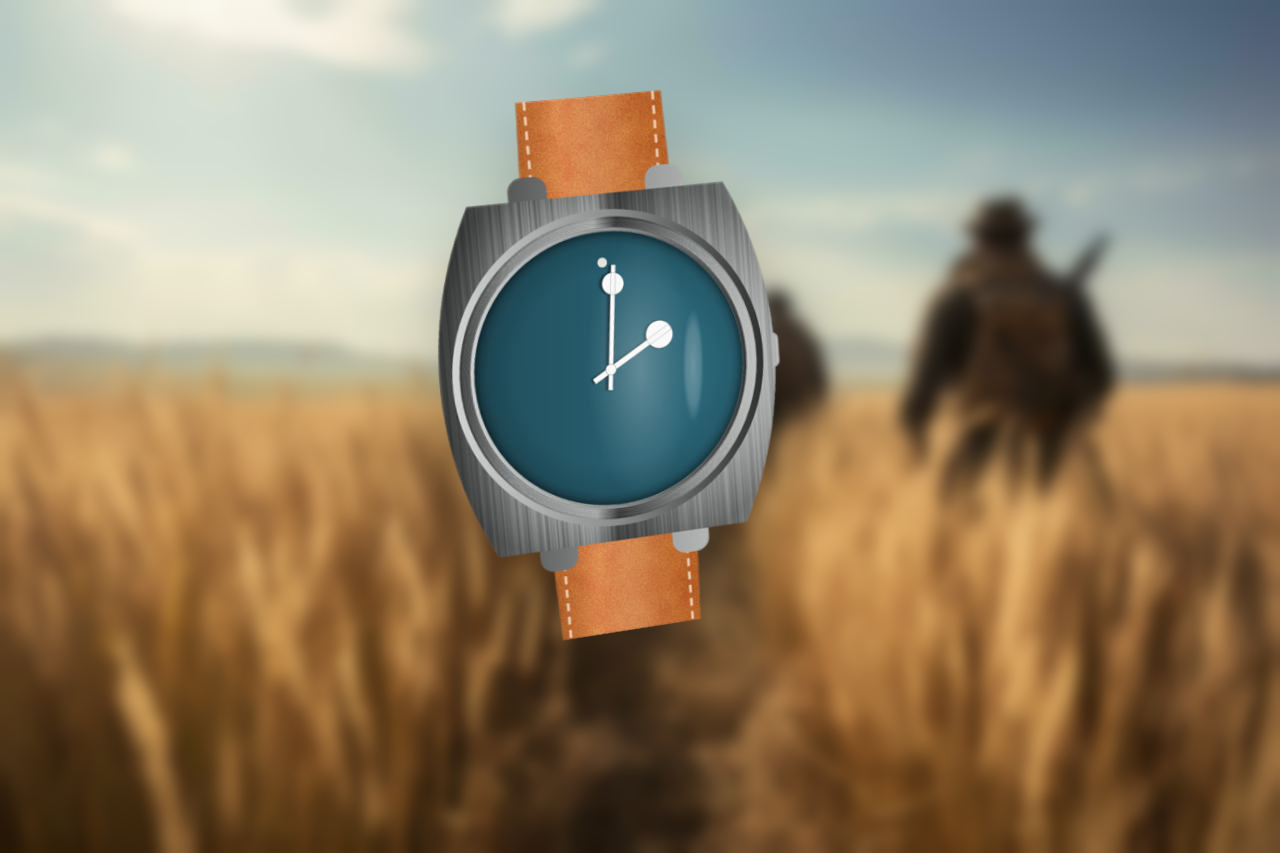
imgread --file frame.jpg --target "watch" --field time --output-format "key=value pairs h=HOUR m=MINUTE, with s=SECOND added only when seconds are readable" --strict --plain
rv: h=2 m=1
